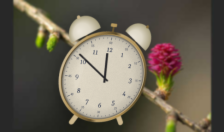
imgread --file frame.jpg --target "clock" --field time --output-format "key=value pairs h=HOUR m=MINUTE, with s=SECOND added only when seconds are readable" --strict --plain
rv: h=11 m=51
